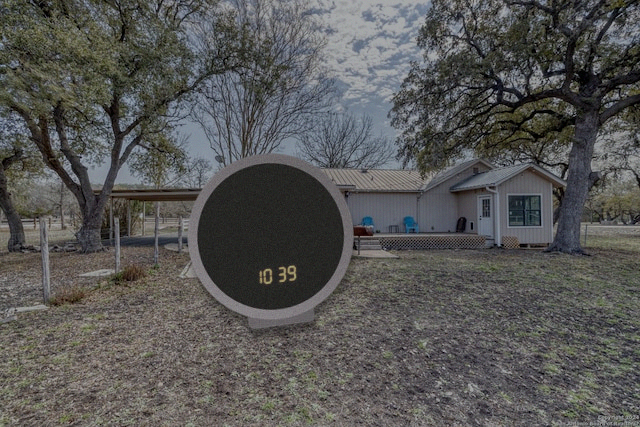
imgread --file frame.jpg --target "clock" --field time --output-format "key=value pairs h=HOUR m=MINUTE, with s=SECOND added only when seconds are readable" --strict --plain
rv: h=10 m=39
